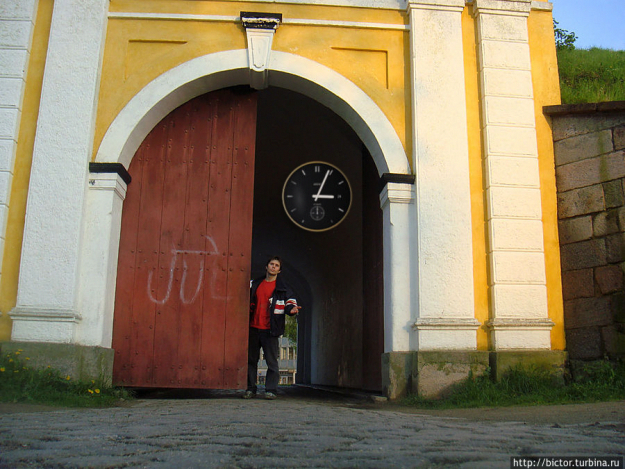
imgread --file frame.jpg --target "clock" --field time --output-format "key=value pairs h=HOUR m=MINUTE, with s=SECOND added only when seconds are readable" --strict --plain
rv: h=3 m=4
